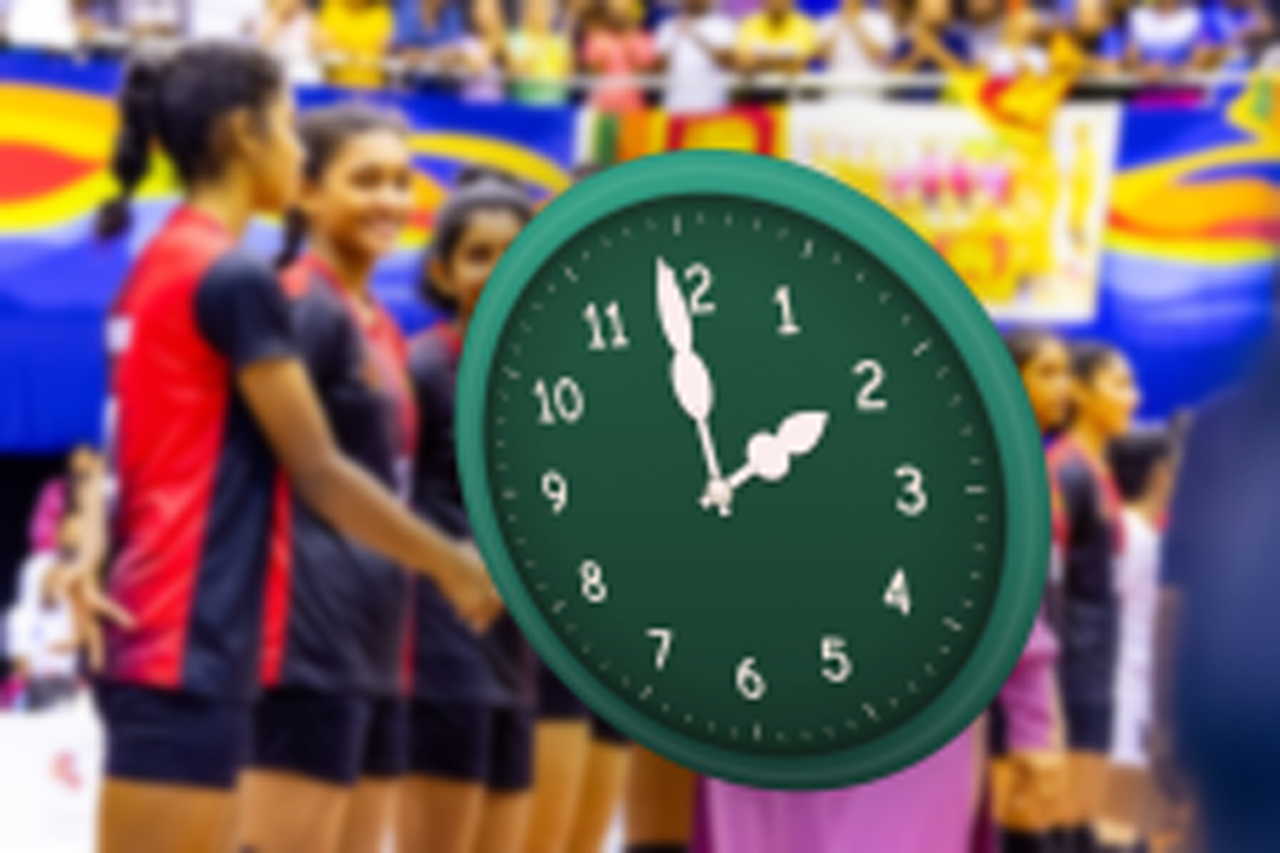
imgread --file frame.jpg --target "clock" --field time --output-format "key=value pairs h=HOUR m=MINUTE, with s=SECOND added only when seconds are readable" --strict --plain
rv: h=1 m=59
